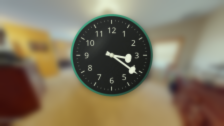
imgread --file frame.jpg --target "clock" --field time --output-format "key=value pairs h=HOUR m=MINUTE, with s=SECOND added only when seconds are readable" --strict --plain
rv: h=3 m=21
